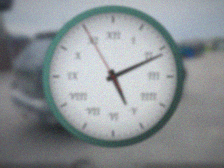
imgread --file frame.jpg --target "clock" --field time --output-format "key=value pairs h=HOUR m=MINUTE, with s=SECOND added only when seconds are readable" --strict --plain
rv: h=5 m=10 s=55
